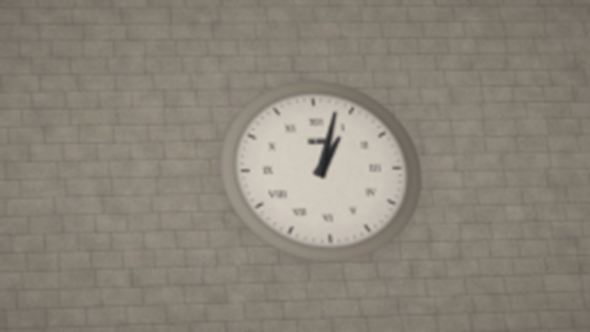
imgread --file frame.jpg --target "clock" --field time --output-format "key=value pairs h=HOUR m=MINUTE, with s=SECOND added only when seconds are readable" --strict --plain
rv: h=1 m=3
